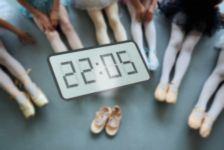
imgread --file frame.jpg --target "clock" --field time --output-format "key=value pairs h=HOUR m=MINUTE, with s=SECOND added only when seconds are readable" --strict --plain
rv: h=22 m=5
